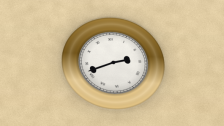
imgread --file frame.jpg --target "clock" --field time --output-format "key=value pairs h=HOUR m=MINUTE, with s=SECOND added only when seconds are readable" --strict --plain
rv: h=2 m=42
